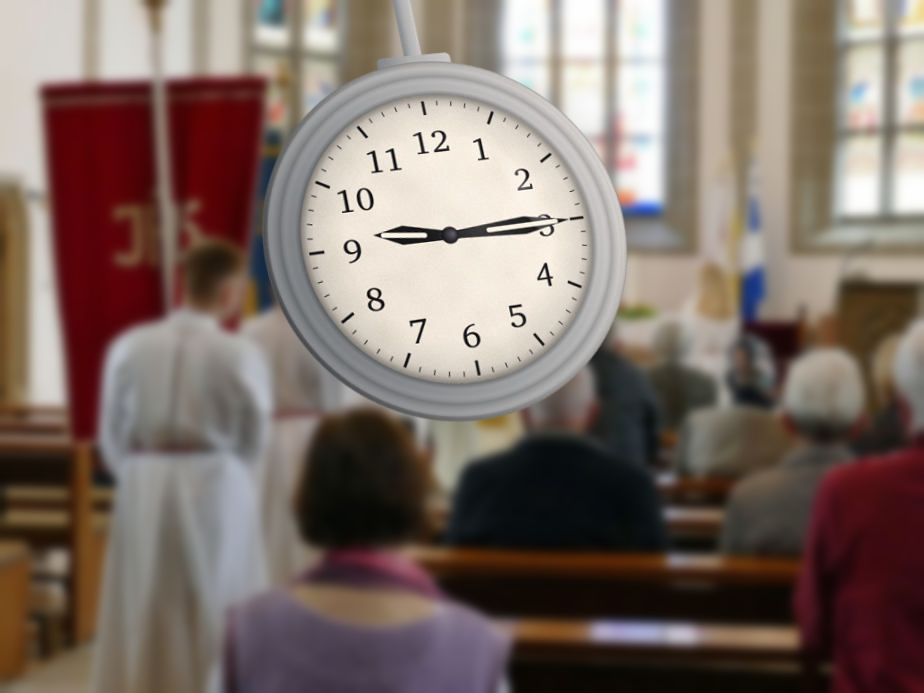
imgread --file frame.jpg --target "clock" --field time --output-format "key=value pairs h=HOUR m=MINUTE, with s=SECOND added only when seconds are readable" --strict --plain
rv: h=9 m=15
